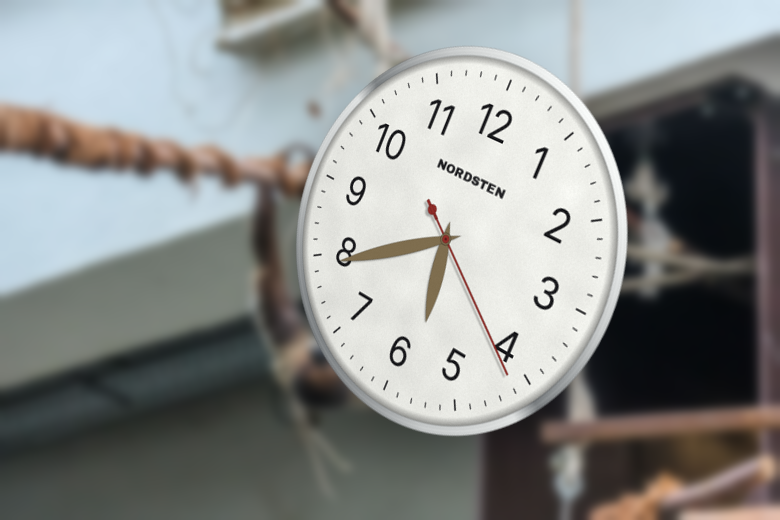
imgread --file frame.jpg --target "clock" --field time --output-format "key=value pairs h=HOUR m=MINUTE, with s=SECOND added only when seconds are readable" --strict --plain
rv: h=5 m=39 s=21
